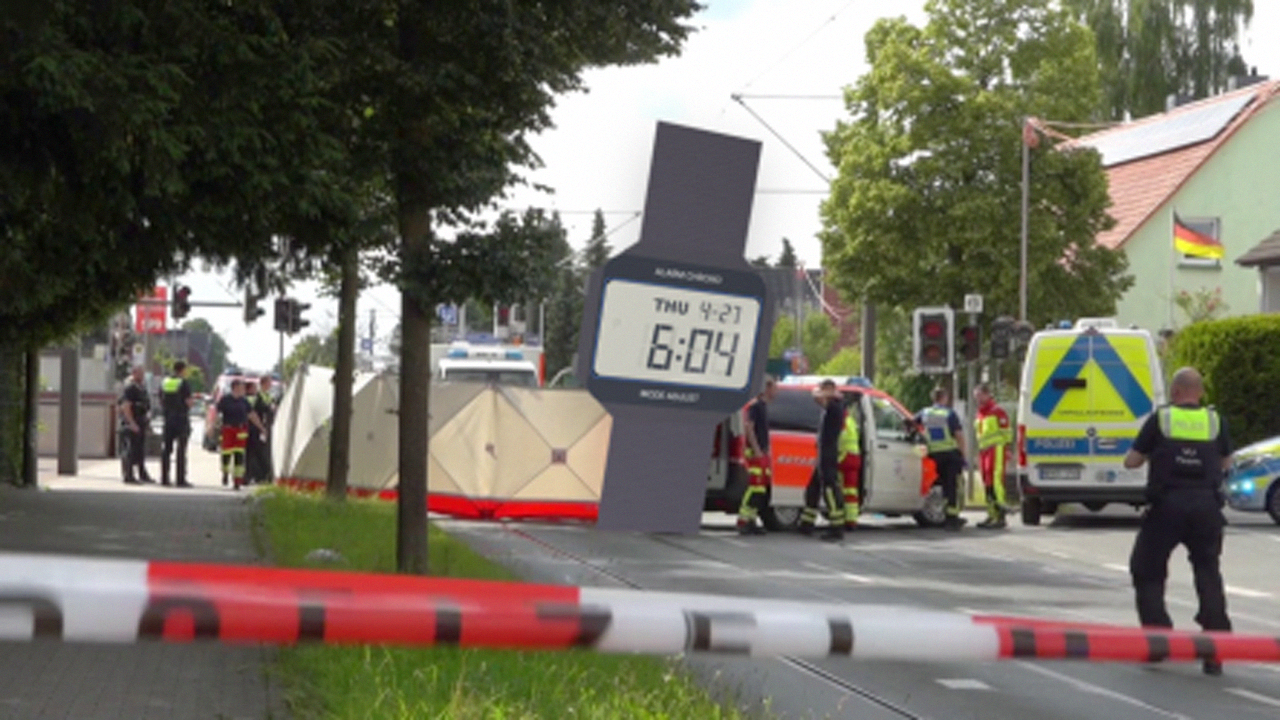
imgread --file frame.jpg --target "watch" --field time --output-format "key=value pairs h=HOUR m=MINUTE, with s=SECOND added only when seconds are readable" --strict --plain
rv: h=6 m=4
